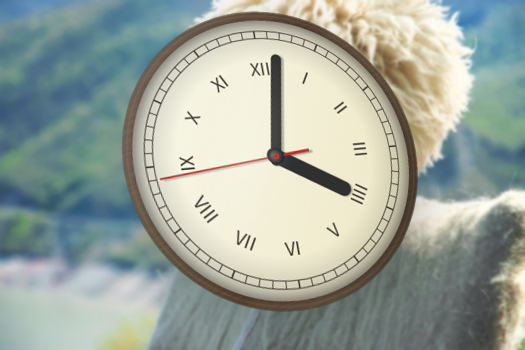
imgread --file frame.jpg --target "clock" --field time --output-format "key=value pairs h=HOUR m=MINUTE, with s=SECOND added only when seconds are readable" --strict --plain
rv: h=4 m=1 s=44
